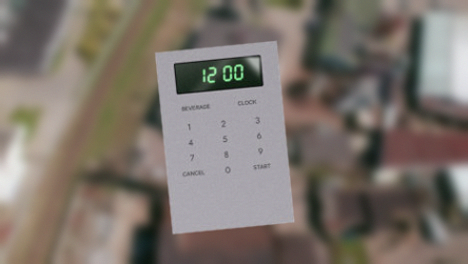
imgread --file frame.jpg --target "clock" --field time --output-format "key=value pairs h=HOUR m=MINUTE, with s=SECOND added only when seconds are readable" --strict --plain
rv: h=12 m=0
